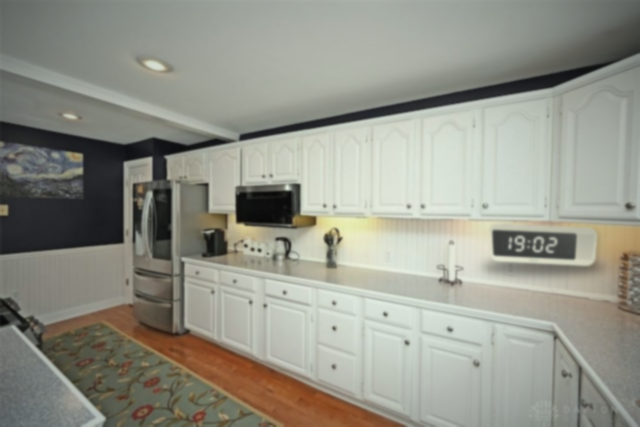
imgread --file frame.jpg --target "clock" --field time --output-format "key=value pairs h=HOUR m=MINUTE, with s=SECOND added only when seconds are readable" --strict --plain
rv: h=19 m=2
